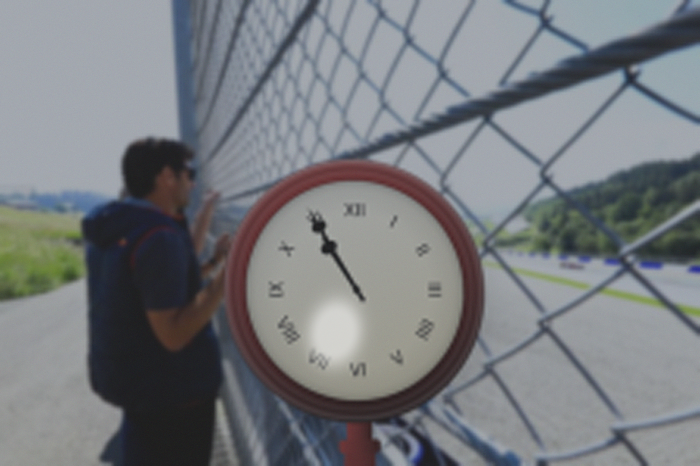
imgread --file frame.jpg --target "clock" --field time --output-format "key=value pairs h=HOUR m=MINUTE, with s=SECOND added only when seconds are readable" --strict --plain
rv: h=10 m=55
